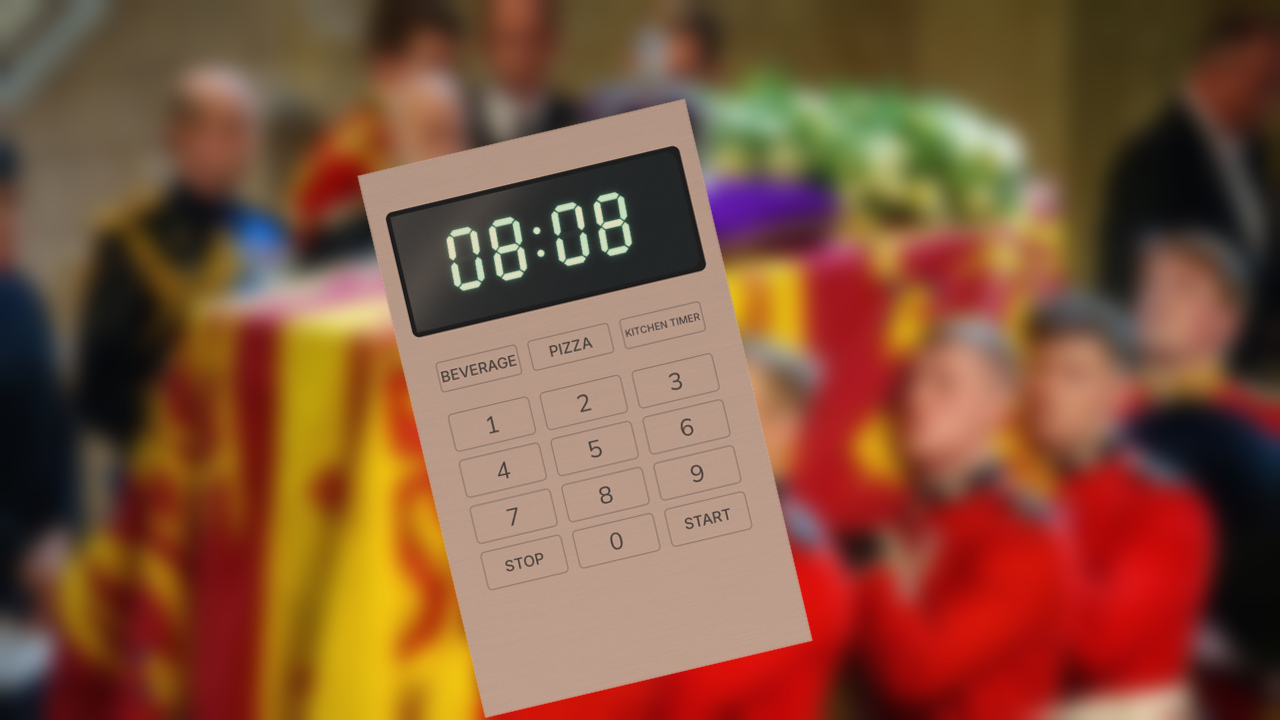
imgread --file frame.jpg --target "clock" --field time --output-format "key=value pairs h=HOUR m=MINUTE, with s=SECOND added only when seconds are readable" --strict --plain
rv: h=8 m=8
